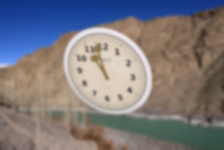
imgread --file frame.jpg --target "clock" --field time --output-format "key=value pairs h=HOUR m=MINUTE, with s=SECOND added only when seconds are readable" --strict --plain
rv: h=10 m=58
